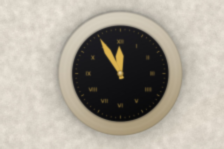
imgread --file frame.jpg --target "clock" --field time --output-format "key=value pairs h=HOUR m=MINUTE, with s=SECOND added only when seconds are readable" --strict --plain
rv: h=11 m=55
